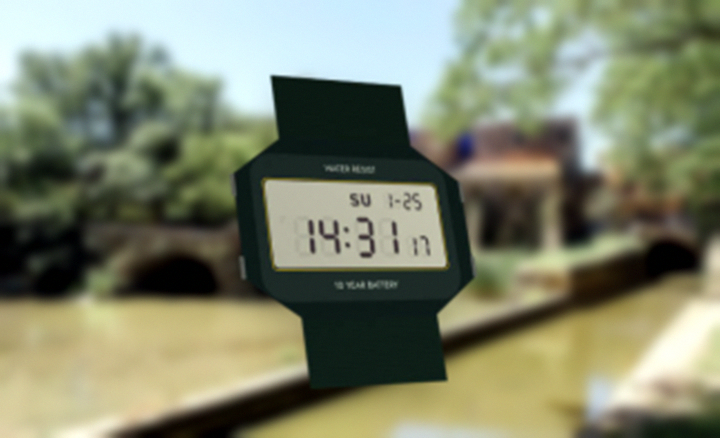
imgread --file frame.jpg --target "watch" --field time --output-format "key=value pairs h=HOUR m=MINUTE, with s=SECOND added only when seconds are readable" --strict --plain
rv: h=14 m=31 s=17
